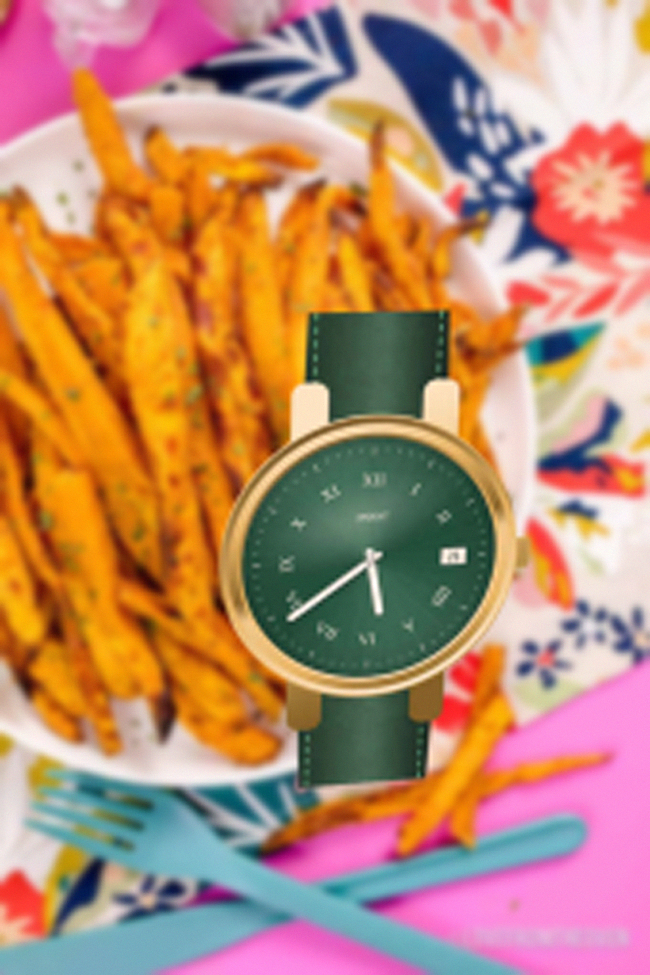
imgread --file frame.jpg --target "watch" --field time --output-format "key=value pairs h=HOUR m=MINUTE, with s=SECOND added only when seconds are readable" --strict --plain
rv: h=5 m=39
